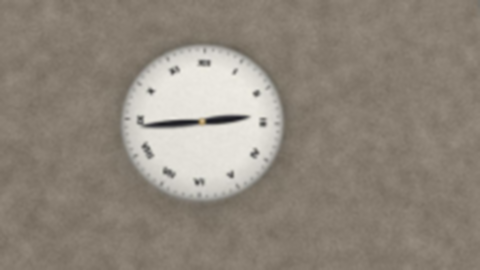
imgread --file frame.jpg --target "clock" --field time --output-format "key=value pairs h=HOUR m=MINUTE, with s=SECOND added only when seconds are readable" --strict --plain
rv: h=2 m=44
